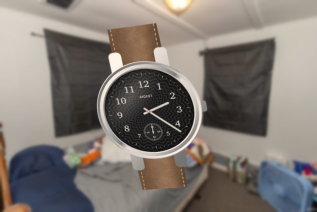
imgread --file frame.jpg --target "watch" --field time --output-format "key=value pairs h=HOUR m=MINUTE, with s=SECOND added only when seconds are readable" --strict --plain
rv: h=2 m=22
